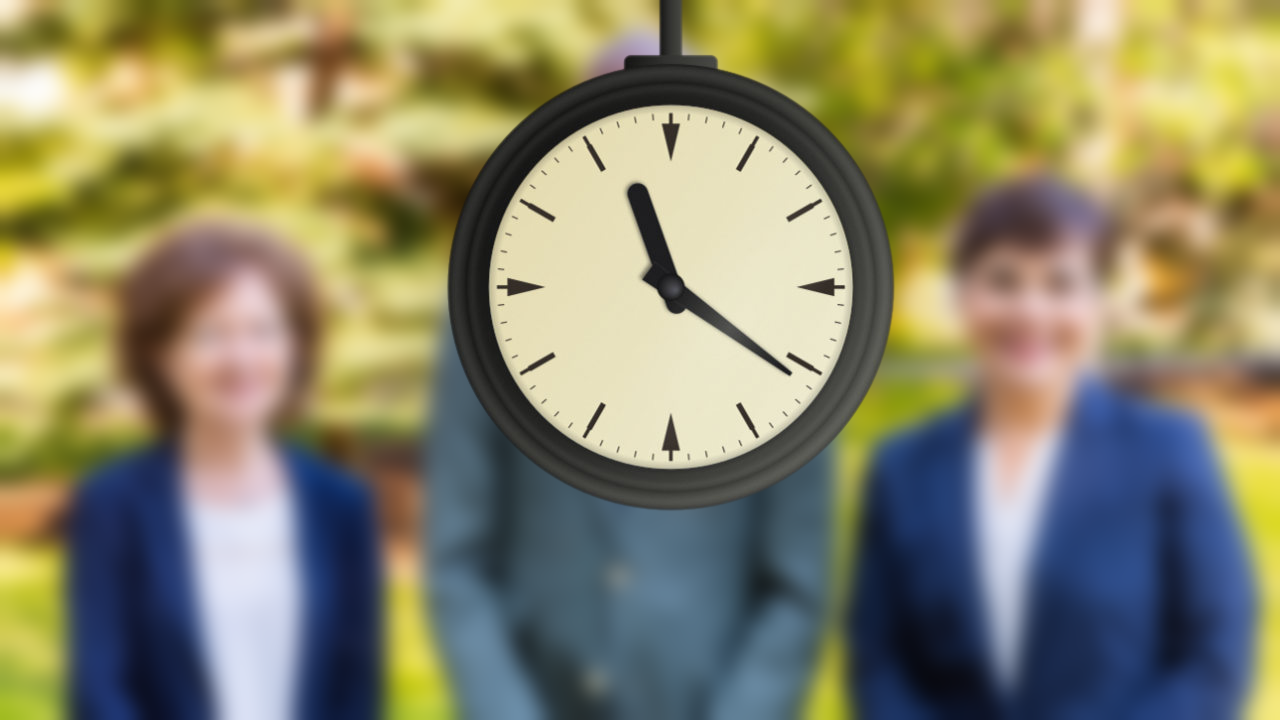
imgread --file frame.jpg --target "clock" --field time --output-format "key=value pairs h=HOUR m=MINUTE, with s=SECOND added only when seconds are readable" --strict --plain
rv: h=11 m=21
